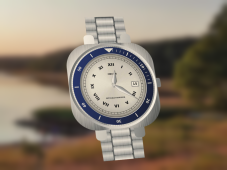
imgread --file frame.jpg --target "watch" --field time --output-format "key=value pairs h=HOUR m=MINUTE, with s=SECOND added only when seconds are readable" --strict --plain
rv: h=12 m=21
